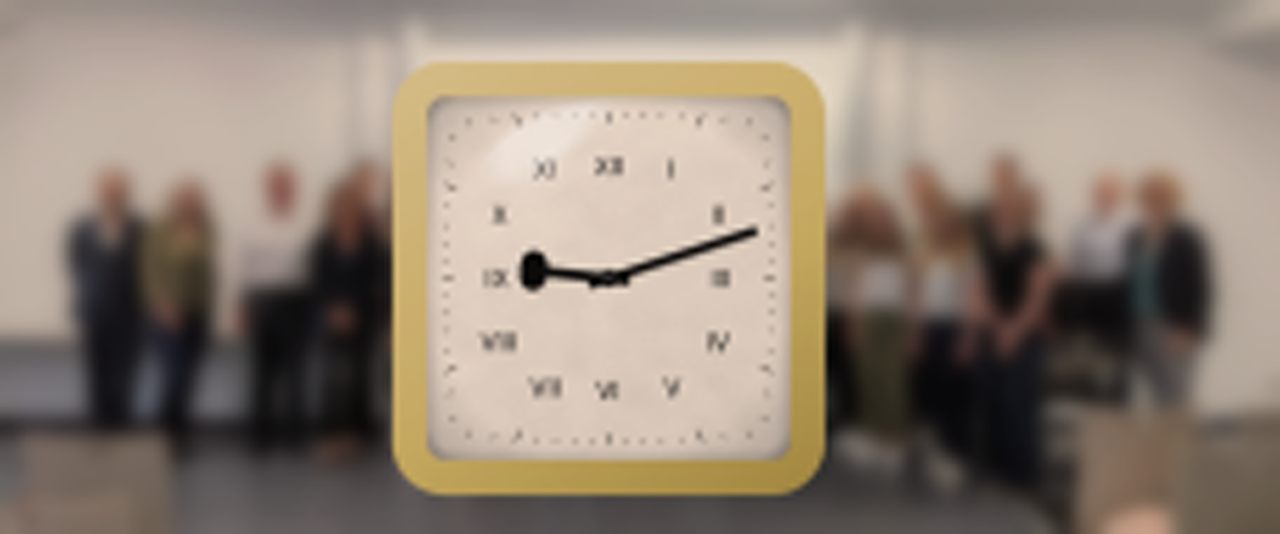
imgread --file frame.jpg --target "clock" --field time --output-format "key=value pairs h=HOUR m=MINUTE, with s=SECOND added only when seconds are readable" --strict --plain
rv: h=9 m=12
